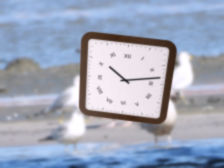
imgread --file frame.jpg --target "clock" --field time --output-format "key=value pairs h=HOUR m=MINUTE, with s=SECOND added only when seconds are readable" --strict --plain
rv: h=10 m=13
